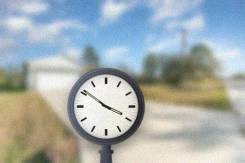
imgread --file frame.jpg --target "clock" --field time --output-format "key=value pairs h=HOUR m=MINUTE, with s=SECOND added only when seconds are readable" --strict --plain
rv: h=3 m=51
